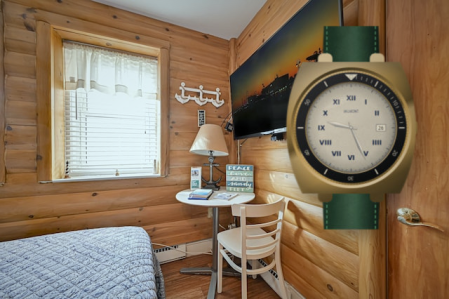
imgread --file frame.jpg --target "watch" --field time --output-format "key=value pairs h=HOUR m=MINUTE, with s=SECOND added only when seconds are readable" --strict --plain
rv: h=9 m=26
